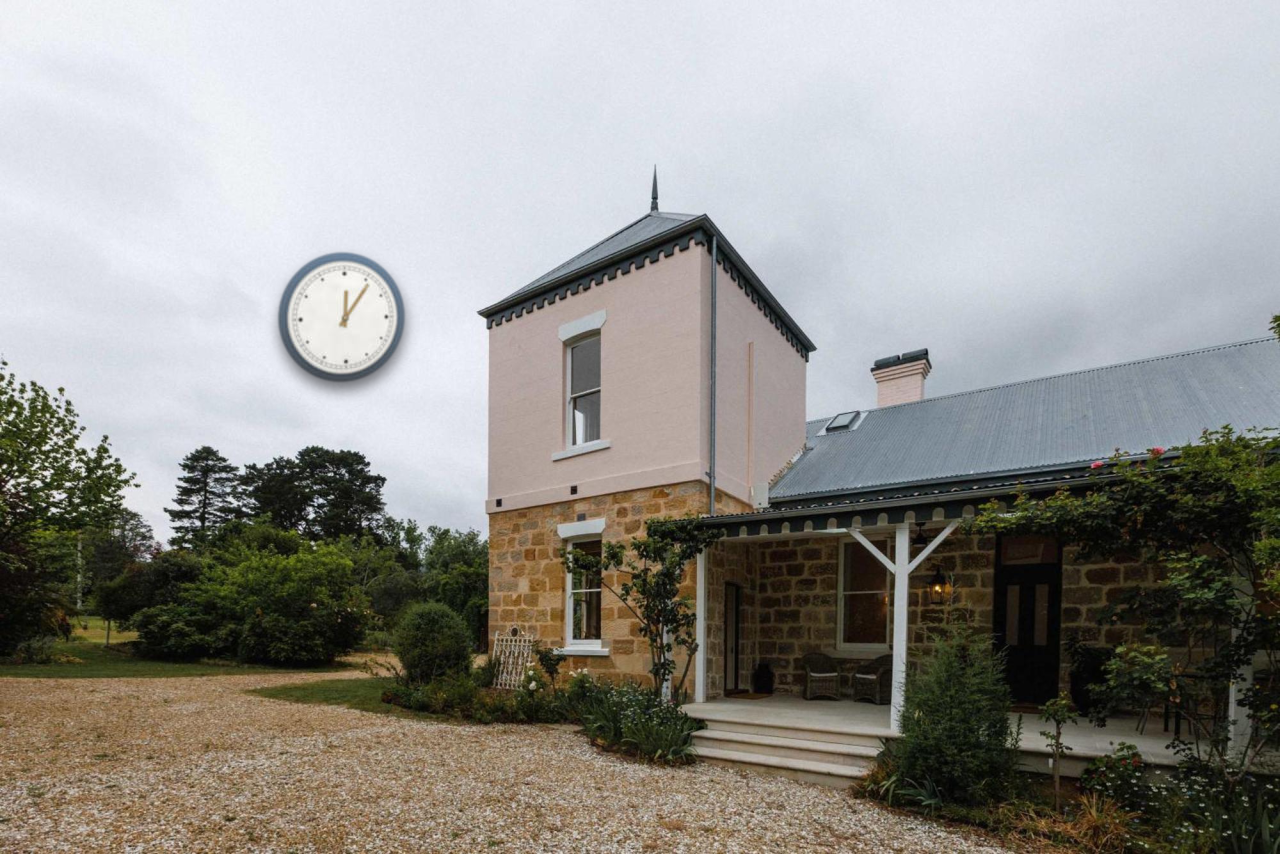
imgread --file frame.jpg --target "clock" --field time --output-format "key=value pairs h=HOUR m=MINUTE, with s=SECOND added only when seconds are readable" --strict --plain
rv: h=12 m=6
